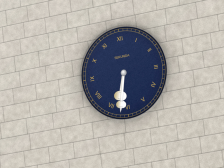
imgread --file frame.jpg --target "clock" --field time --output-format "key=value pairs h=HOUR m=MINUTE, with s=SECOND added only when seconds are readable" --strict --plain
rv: h=6 m=32
